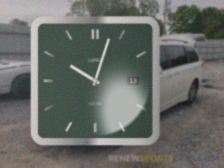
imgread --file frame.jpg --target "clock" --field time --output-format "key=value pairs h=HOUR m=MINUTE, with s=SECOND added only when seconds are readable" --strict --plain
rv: h=10 m=3
